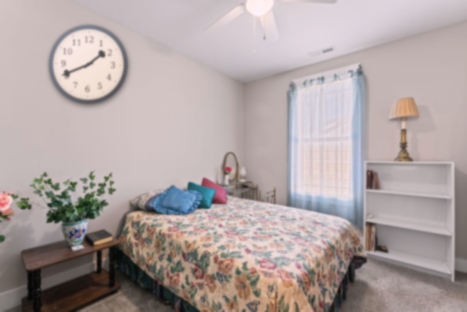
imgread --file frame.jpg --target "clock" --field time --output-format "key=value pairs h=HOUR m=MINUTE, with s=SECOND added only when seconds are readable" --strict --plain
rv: h=1 m=41
